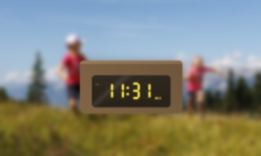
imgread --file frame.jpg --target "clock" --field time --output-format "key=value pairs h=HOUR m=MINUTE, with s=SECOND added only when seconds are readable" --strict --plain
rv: h=11 m=31
